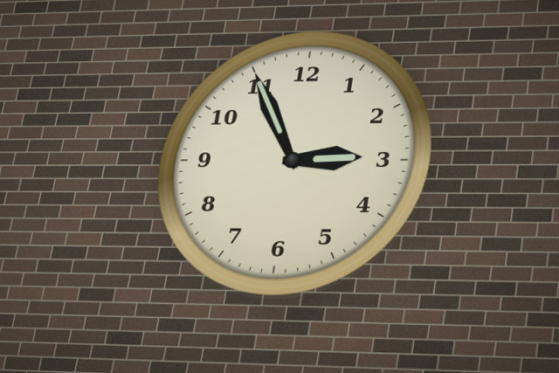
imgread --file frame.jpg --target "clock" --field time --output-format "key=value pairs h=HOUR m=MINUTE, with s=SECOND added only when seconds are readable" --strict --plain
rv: h=2 m=55
